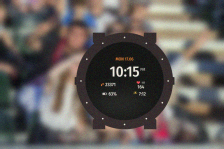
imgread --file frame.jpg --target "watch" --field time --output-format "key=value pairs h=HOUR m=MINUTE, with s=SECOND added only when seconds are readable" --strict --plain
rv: h=10 m=15
